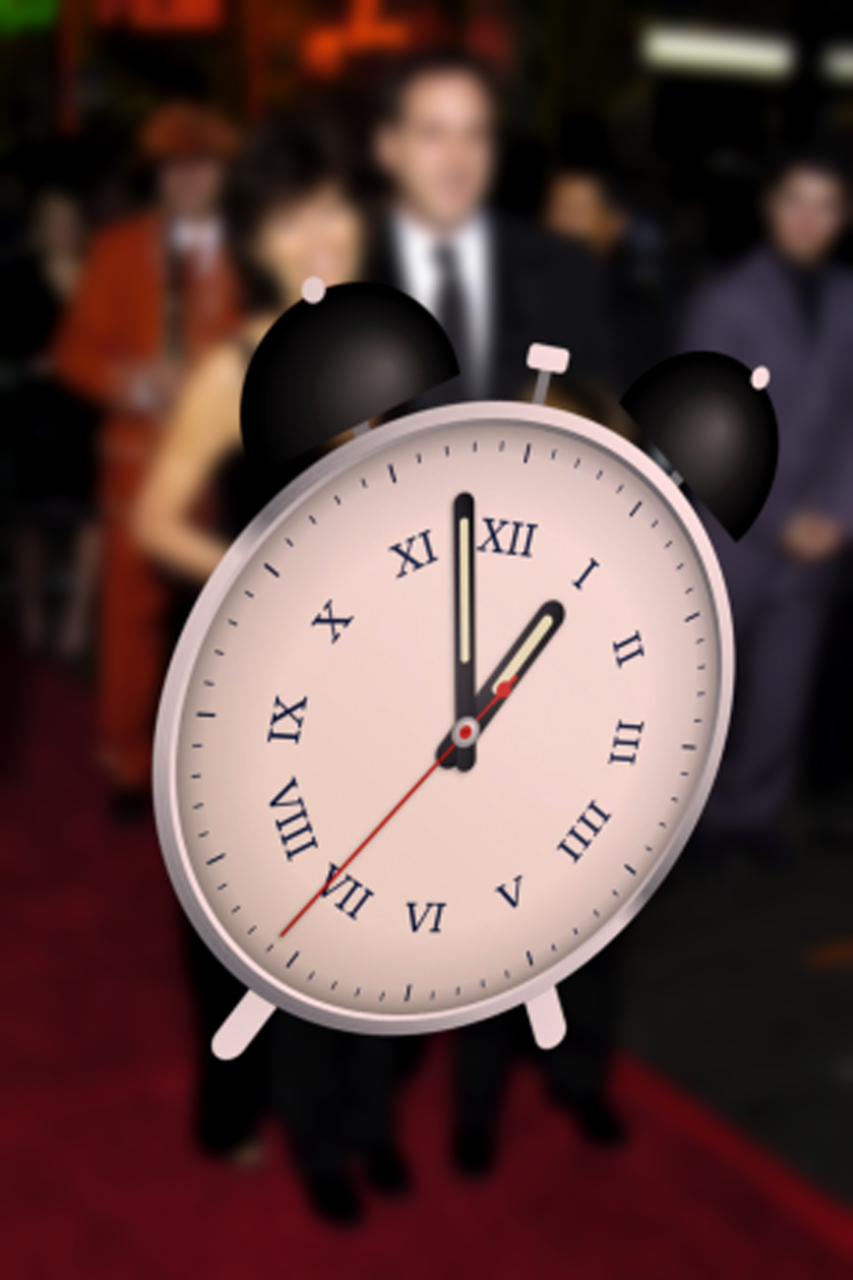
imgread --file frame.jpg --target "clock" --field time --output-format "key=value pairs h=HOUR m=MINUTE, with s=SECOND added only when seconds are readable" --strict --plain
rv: h=12 m=57 s=36
